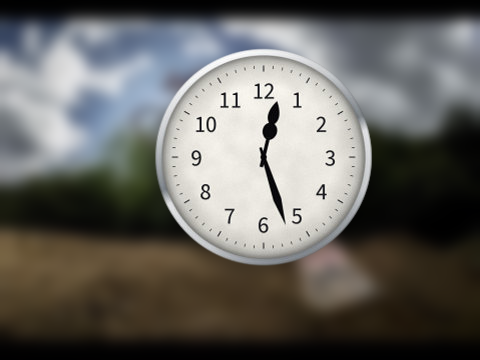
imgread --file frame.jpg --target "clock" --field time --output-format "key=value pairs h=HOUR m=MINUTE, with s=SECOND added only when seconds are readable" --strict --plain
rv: h=12 m=27
